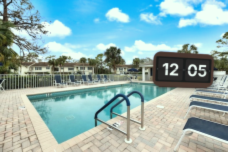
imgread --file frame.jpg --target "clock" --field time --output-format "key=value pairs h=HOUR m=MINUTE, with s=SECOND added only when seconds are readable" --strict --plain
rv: h=12 m=5
